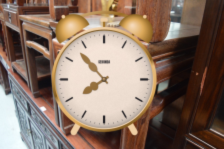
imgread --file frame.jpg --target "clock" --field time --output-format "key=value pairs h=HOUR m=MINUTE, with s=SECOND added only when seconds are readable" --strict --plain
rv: h=7 m=53
